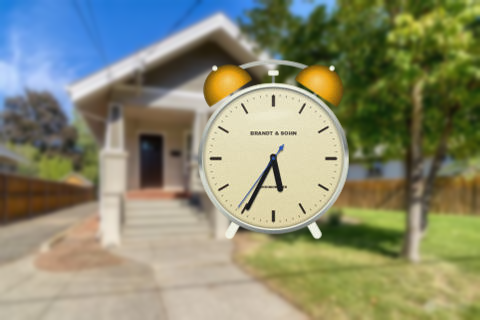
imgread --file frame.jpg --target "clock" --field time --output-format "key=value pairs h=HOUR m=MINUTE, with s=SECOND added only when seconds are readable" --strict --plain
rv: h=5 m=34 s=36
